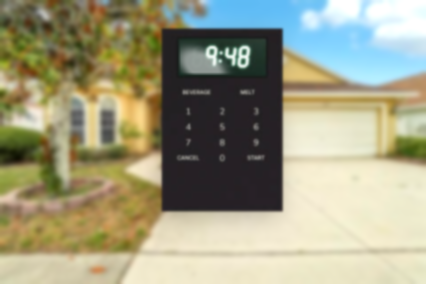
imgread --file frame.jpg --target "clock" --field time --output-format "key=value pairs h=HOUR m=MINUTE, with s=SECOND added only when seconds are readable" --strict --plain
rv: h=9 m=48
